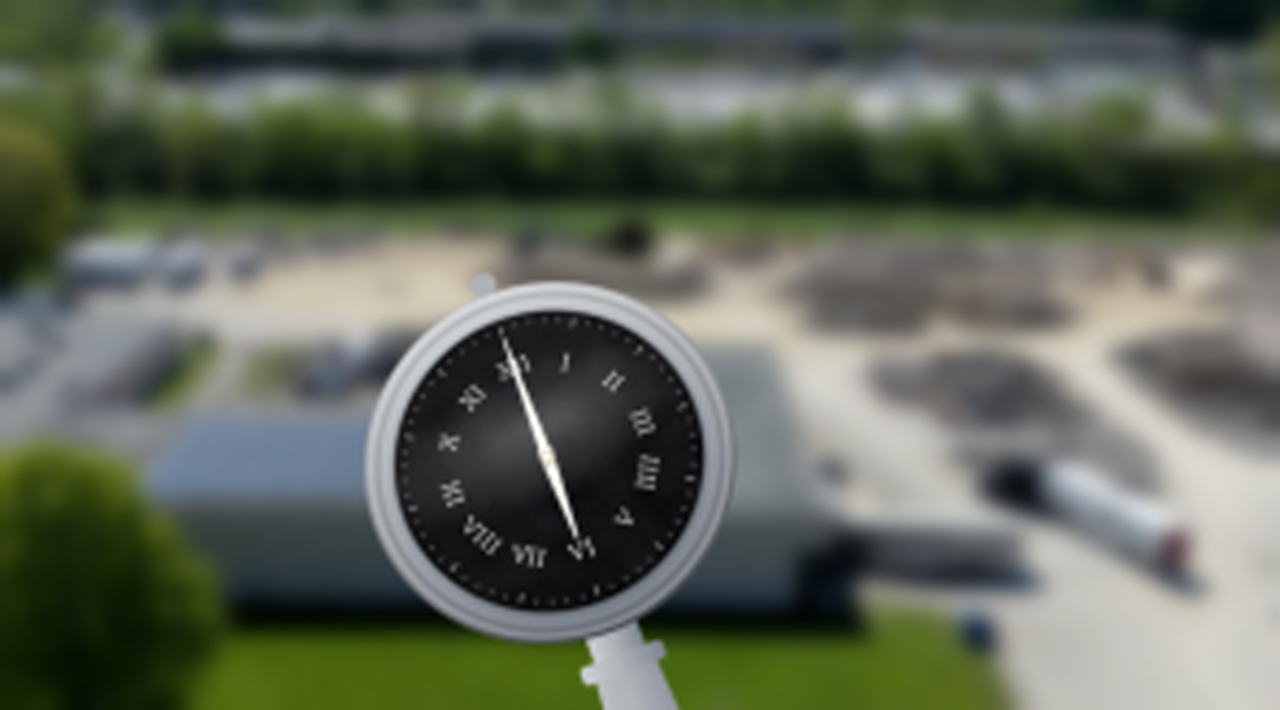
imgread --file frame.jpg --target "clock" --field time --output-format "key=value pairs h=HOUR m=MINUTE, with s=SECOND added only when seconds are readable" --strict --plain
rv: h=6 m=0
